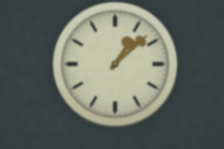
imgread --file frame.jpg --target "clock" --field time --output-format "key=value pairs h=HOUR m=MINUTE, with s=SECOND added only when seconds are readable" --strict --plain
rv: h=1 m=8
